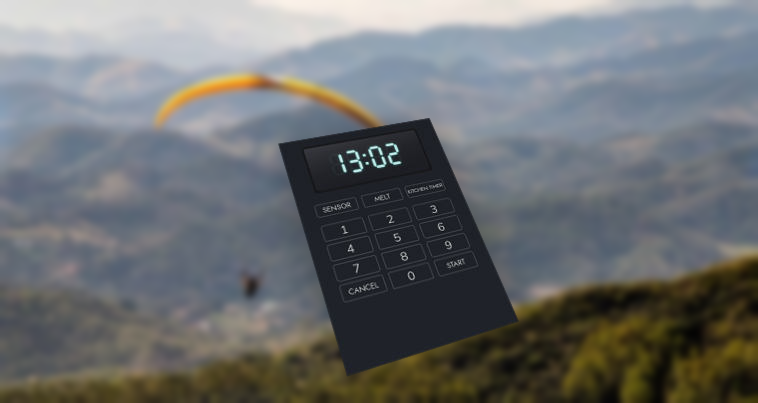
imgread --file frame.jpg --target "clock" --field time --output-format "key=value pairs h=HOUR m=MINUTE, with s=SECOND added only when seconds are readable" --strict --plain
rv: h=13 m=2
